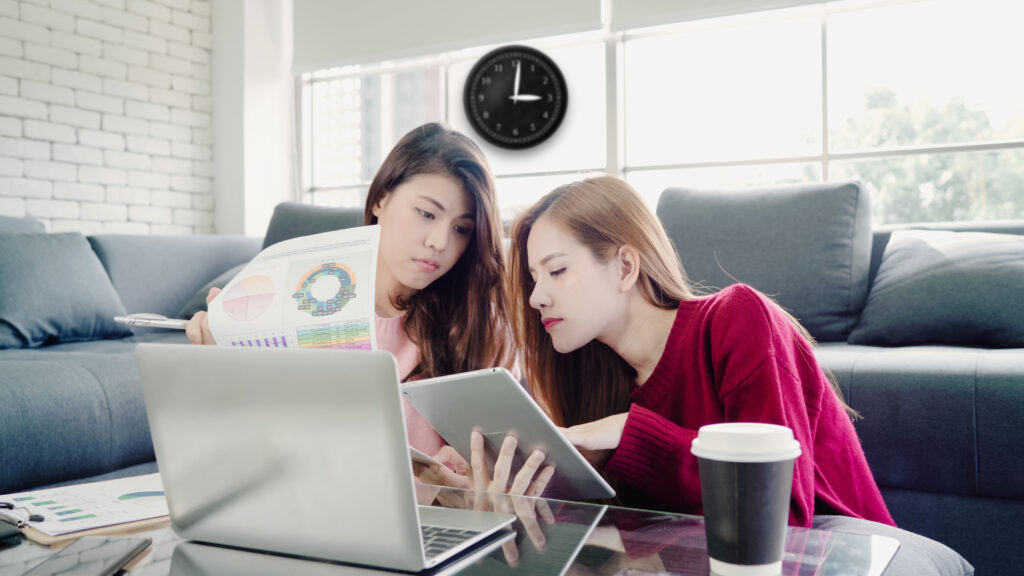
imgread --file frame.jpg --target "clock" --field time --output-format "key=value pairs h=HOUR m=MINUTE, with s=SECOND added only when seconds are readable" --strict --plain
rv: h=3 m=1
